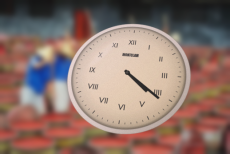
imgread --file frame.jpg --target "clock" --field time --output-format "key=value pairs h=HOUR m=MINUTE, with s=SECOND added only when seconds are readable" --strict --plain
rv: h=4 m=21
